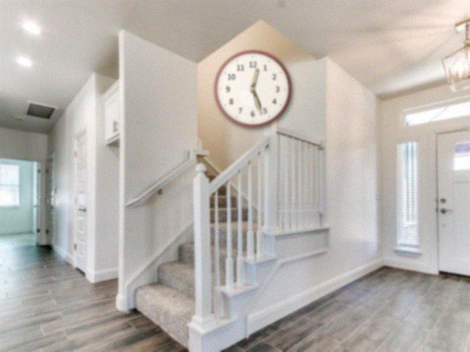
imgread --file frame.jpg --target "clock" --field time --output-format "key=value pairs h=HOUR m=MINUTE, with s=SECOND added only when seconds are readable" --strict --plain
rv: h=12 m=27
